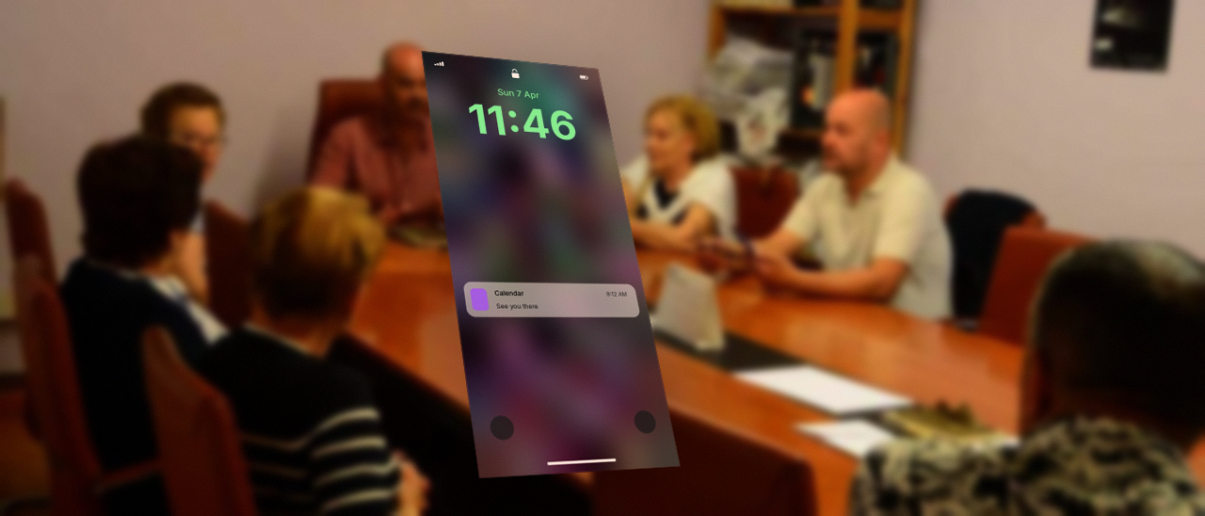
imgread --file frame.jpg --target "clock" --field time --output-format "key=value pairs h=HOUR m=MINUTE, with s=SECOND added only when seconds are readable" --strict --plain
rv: h=11 m=46
